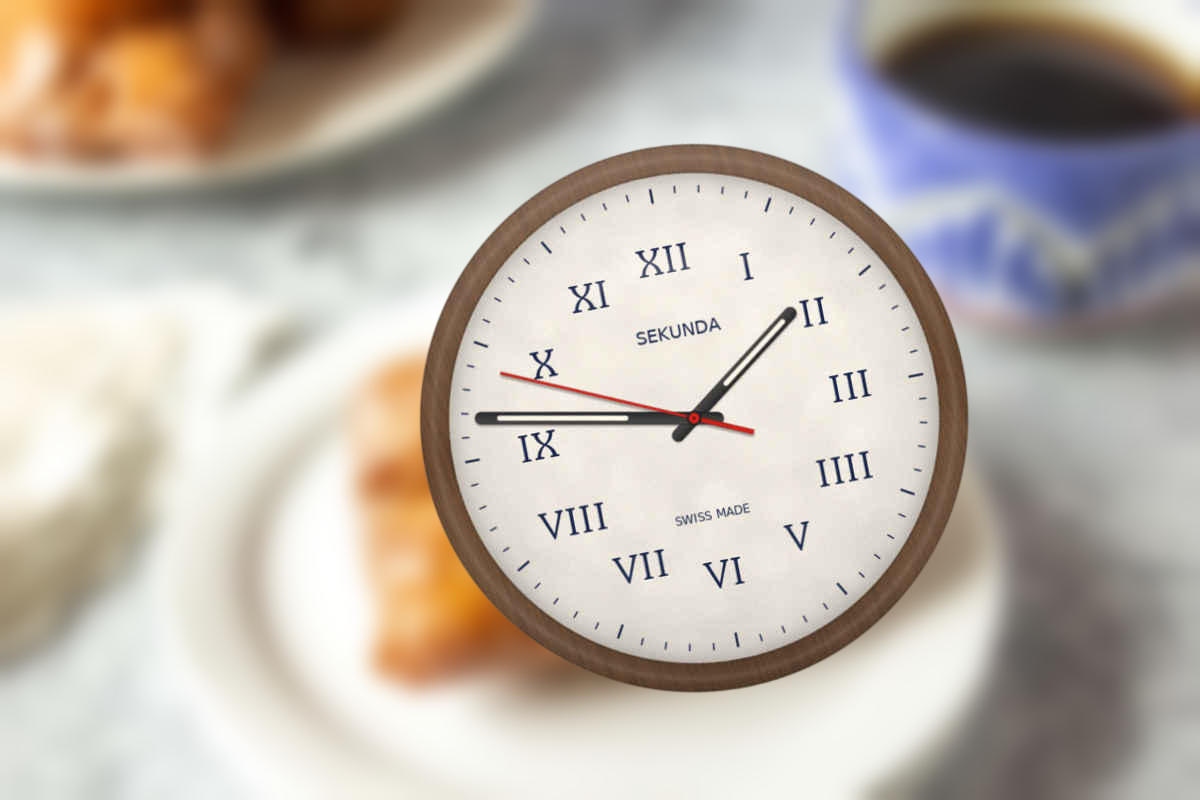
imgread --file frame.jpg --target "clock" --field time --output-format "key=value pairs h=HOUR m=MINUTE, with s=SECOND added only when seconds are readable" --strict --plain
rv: h=1 m=46 s=49
